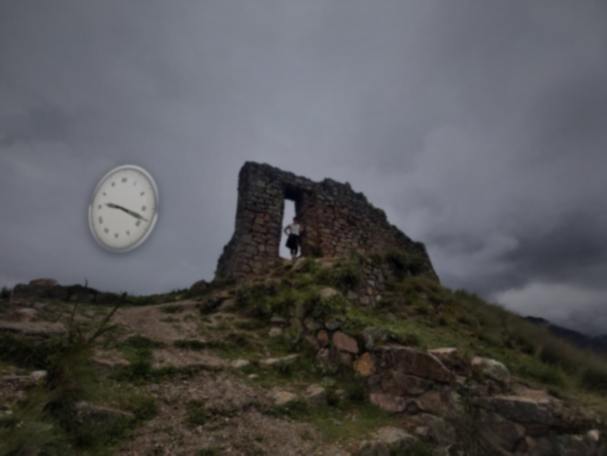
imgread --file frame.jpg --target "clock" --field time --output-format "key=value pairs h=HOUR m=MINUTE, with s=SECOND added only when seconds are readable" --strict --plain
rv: h=9 m=18
